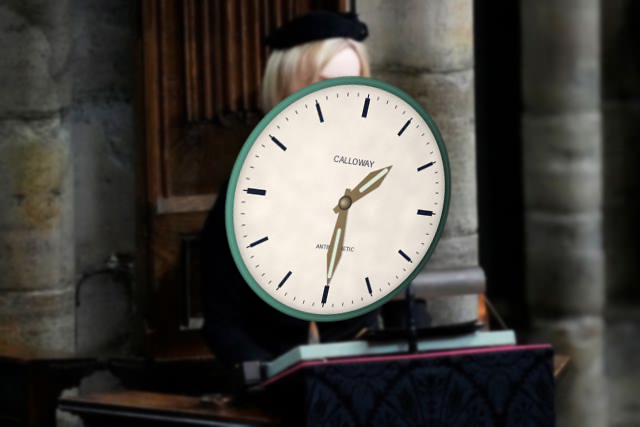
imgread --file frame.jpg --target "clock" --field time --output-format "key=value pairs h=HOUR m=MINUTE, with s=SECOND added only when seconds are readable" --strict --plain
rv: h=1 m=30
